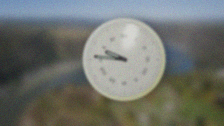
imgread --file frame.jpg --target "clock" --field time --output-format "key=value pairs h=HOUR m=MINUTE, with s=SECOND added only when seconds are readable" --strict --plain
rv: h=9 m=46
